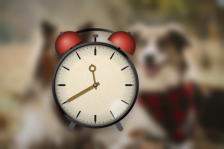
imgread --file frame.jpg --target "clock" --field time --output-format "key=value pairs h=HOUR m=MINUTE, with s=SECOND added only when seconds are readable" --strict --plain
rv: h=11 m=40
